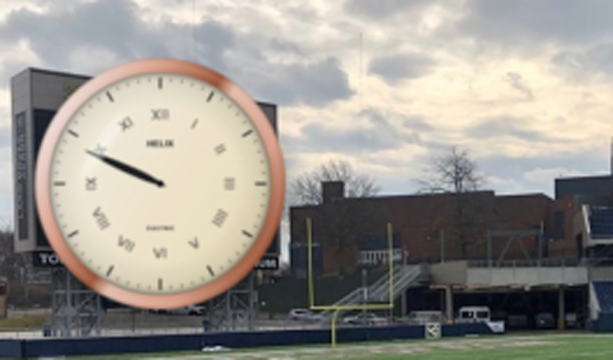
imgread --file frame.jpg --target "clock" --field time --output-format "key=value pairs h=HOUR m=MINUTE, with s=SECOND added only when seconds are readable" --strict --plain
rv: h=9 m=49
